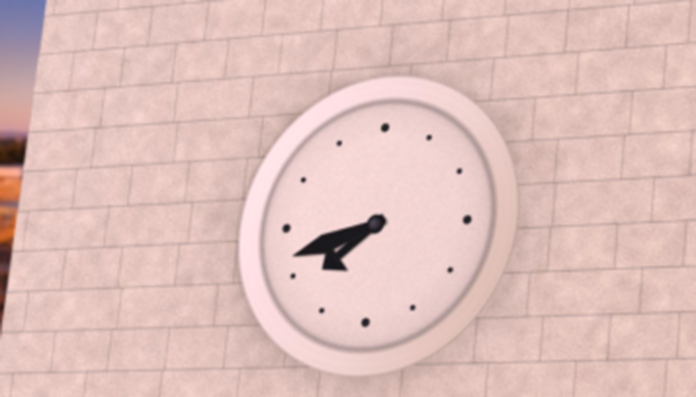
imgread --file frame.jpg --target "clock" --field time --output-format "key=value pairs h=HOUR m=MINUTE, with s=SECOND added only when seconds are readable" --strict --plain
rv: h=7 m=42
